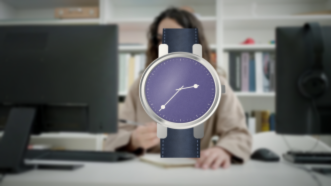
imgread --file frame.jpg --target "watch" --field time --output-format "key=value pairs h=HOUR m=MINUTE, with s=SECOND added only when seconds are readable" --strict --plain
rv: h=2 m=37
